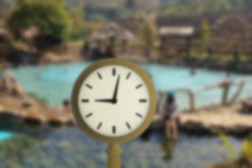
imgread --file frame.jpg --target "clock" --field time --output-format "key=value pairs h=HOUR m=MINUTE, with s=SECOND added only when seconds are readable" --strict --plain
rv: h=9 m=2
